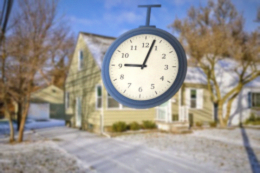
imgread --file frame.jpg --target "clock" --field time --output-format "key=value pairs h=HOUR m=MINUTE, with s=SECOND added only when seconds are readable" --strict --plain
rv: h=9 m=3
